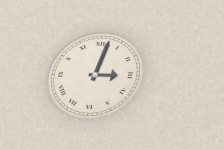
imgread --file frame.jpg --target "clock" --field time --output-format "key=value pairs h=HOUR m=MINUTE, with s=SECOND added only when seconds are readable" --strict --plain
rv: h=3 m=2
